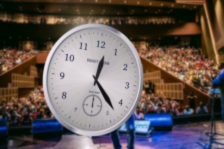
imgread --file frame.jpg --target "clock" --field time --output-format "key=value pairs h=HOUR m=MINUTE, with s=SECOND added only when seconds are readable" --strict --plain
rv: h=12 m=23
